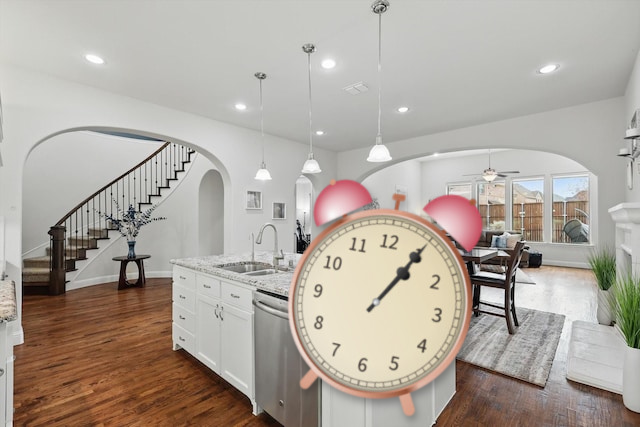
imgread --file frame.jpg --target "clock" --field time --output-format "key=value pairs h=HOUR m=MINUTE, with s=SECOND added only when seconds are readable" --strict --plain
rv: h=1 m=5
